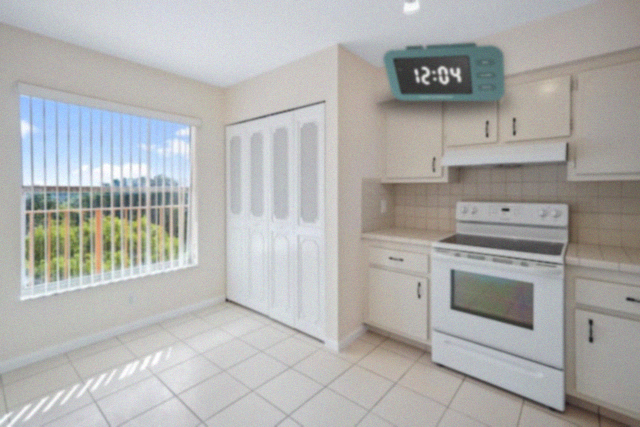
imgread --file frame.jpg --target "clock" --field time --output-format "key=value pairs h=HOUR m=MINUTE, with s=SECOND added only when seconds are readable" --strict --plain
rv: h=12 m=4
